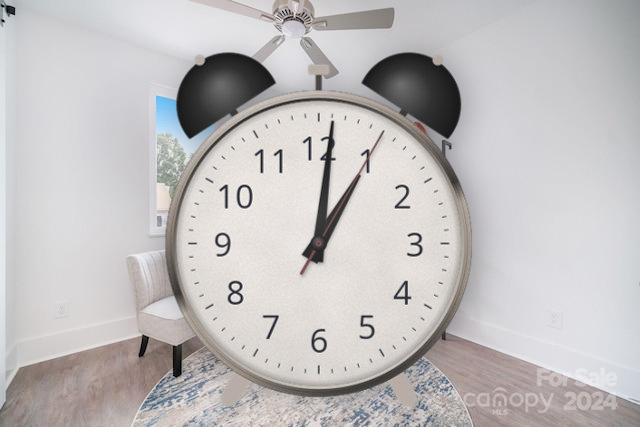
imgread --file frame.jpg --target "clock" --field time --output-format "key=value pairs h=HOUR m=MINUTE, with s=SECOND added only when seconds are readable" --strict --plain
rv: h=1 m=1 s=5
